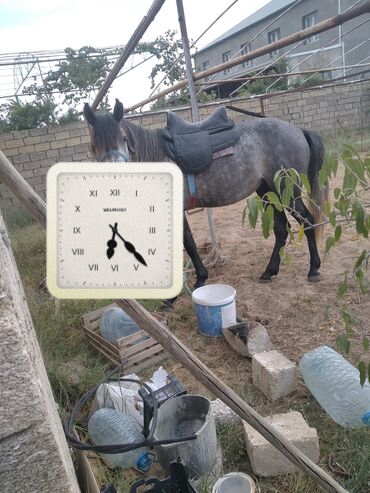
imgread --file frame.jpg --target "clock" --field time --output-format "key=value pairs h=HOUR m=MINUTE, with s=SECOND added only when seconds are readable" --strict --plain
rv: h=6 m=23
